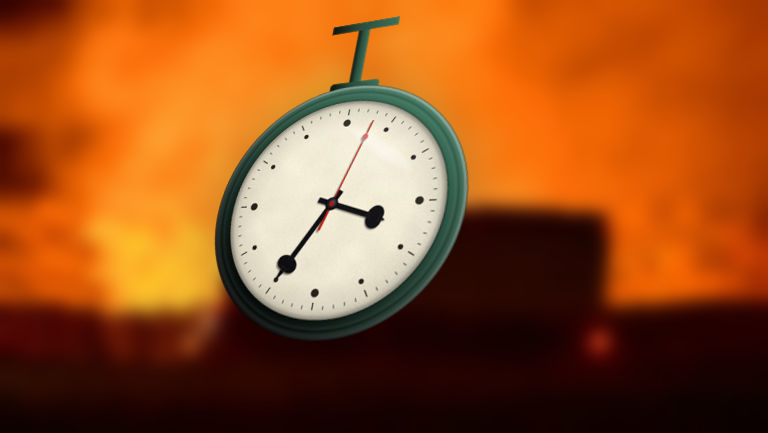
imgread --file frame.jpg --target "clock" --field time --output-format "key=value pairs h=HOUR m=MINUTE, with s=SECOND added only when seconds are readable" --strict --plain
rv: h=3 m=35 s=3
